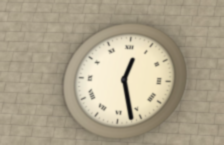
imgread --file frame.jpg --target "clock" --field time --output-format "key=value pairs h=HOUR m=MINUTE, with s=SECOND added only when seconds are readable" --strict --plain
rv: h=12 m=27
